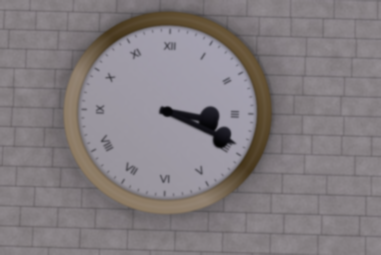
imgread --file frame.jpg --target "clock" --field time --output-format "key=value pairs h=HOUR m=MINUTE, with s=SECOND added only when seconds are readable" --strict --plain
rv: h=3 m=19
